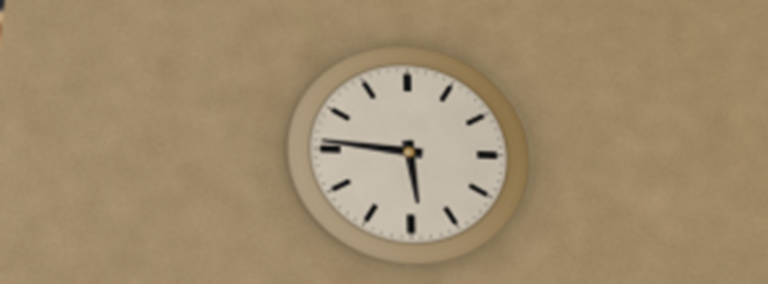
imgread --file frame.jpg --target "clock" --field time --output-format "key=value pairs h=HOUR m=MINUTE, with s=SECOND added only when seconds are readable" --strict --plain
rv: h=5 m=46
